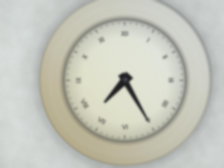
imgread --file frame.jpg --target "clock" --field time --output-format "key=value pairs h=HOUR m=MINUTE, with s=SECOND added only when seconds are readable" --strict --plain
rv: h=7 m=25
